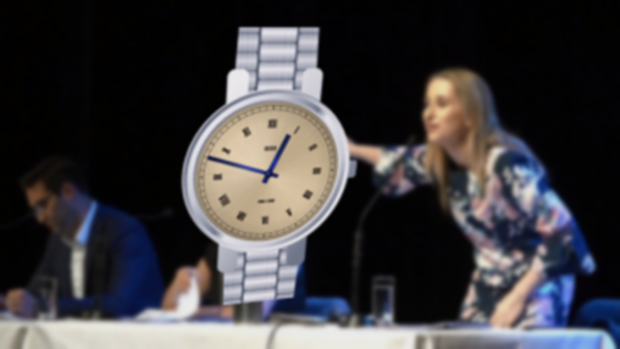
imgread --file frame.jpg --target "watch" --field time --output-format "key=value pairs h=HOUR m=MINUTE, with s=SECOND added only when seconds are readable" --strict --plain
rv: h=12 m=48
